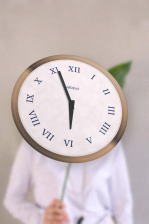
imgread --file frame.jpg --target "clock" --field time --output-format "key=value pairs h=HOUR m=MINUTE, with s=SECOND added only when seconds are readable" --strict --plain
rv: h=5 m=56
